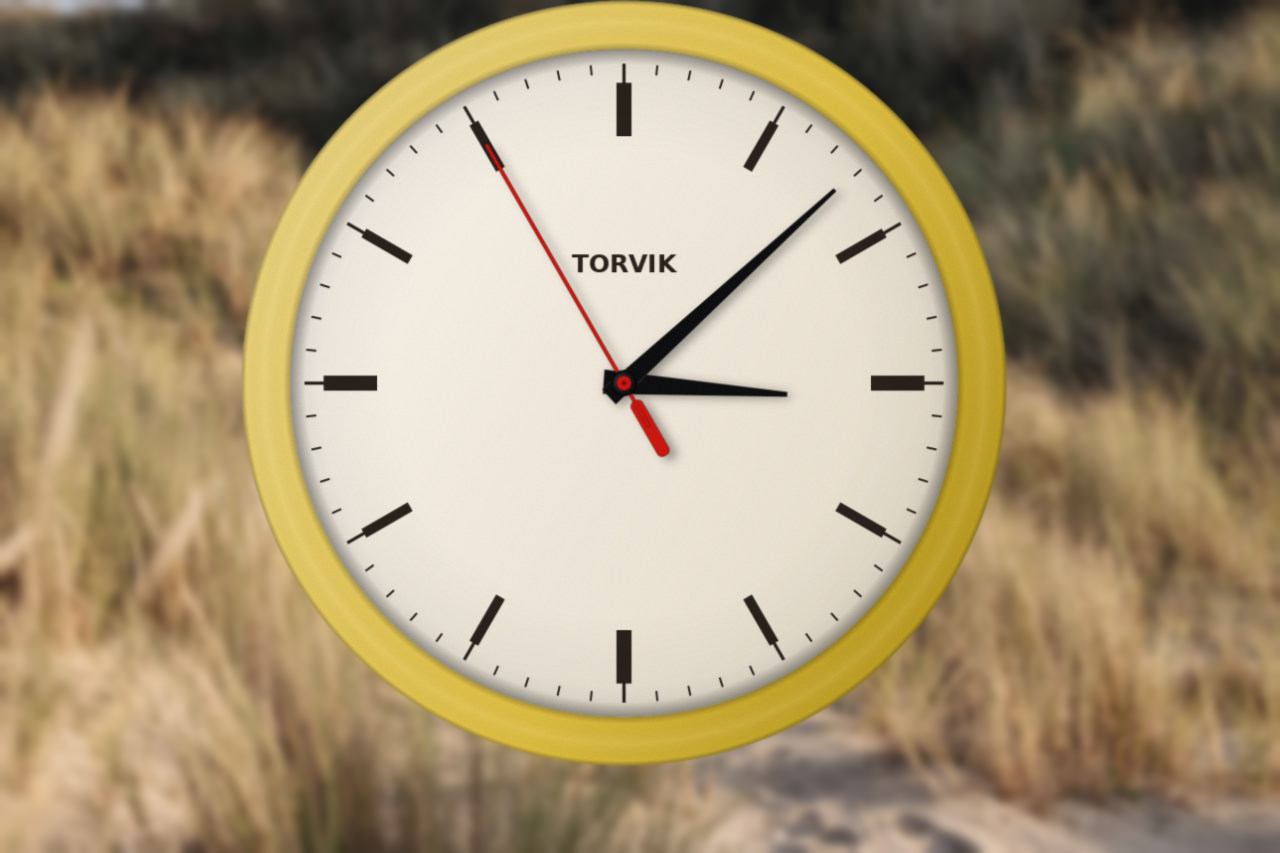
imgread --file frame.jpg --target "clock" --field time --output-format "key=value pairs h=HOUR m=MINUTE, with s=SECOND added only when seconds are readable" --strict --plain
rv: h=3 m=7 s=55
